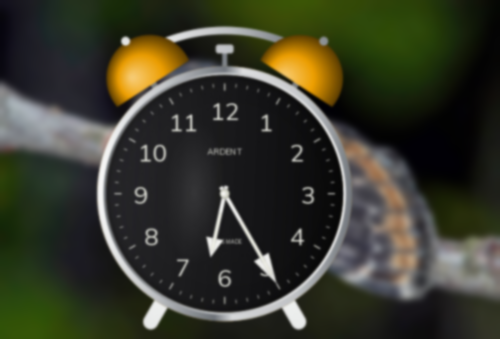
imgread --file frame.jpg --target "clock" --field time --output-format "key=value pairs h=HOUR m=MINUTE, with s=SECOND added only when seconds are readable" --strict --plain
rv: h=6 m=25
